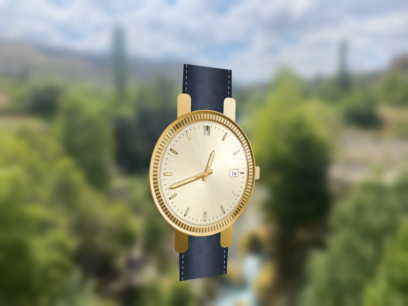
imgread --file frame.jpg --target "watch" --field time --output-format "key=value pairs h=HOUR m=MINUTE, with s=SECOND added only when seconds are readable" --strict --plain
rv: h=12 m=42
